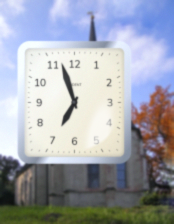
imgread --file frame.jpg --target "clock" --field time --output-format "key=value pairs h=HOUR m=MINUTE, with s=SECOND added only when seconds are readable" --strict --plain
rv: h=6 m=57
